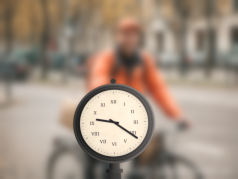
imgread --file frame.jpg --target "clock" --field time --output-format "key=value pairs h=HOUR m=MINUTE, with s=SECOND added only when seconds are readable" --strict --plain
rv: h=9 m=21
